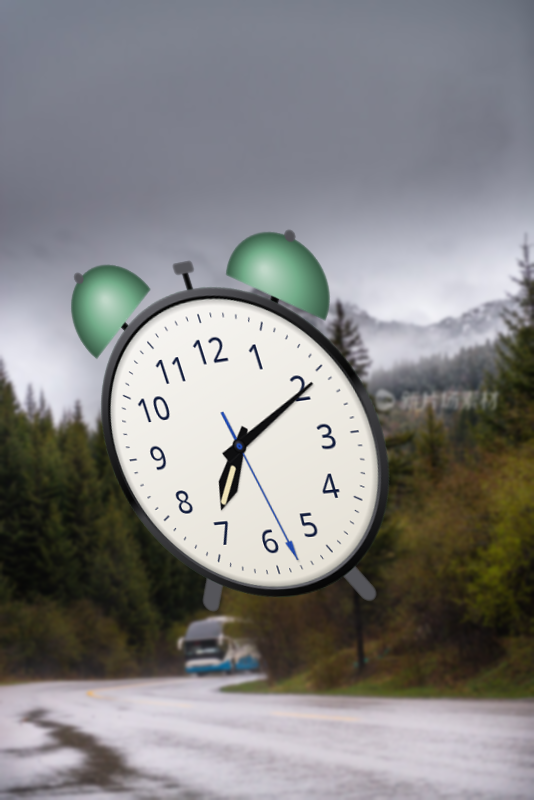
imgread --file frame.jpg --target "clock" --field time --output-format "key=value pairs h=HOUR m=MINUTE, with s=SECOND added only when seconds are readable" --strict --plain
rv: h=7 m=10 s=28
